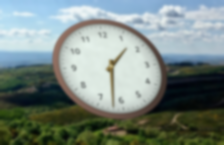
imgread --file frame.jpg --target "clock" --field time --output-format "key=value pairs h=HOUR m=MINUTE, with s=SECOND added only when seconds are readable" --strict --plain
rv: h=1 m=32
